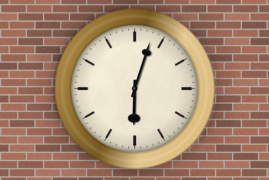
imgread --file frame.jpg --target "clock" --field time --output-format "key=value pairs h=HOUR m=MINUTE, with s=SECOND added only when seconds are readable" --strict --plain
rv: h=6 m=3
